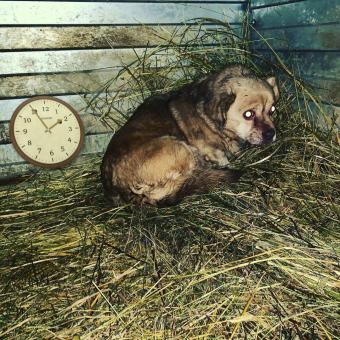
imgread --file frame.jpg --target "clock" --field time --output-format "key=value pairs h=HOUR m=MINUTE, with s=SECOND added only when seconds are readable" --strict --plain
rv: h=1 m=55
